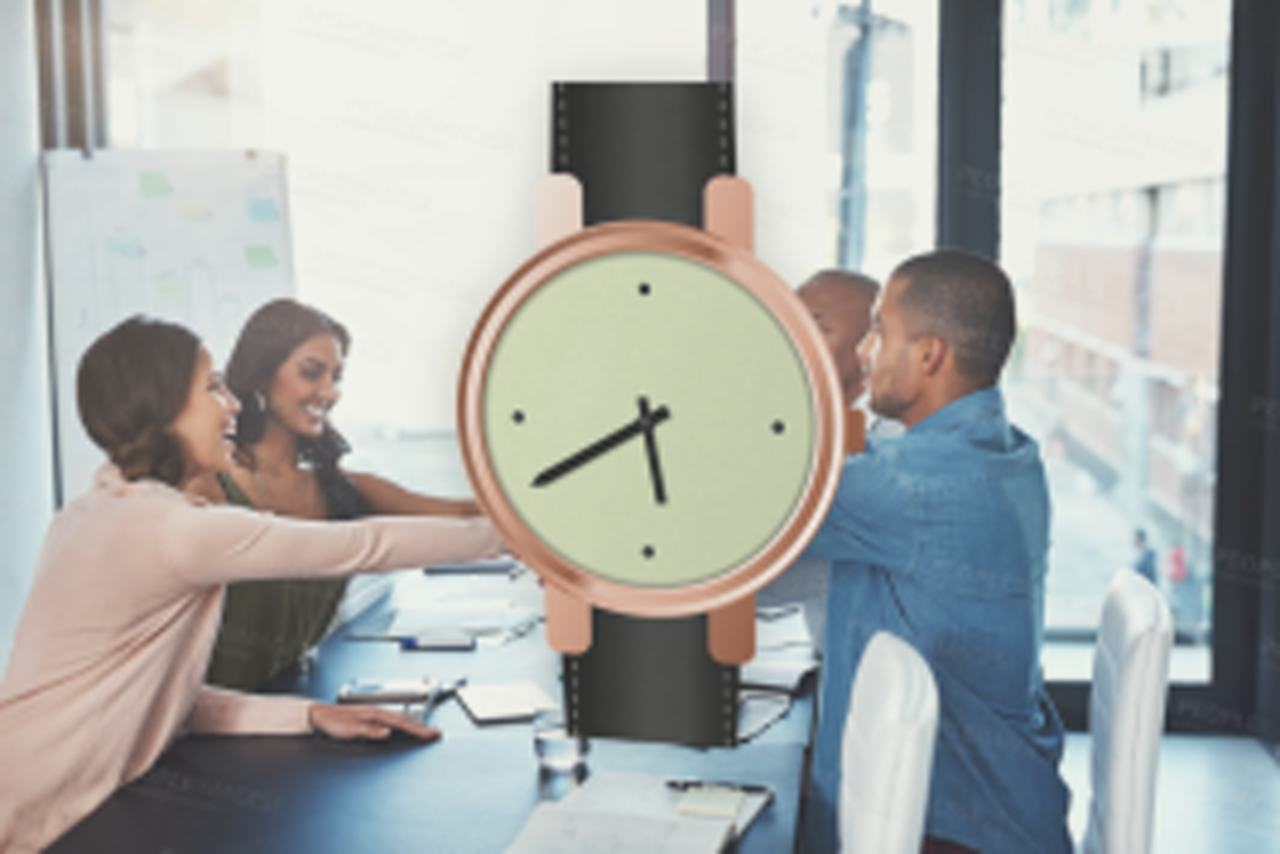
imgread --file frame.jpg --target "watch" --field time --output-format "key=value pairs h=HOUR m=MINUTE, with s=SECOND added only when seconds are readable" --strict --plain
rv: h=5 m=40
